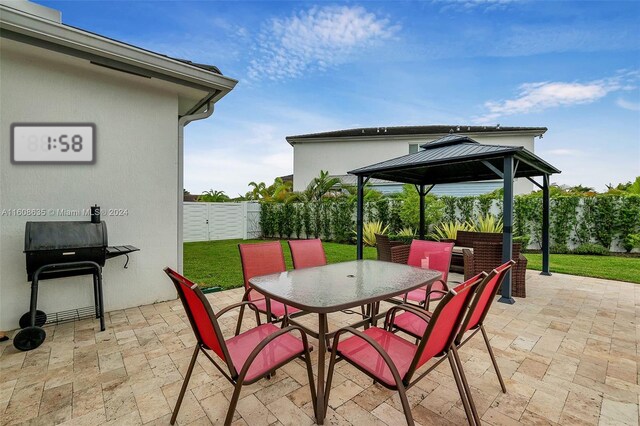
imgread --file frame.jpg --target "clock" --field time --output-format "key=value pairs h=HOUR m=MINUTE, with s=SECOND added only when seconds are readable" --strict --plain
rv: h=1 m=58
